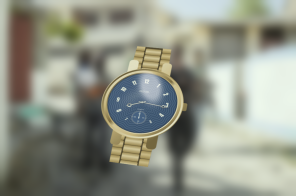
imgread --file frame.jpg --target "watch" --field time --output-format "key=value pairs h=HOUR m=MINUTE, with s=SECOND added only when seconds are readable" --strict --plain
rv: h=8 m=16
